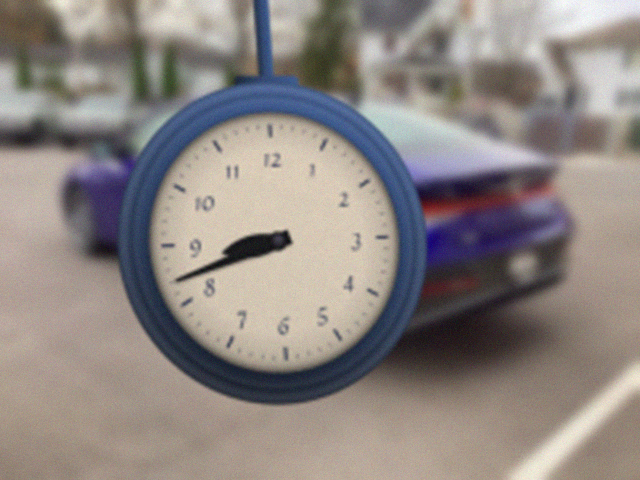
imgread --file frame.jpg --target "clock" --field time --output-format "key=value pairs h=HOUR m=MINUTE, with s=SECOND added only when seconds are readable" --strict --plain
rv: h=8 m=42
